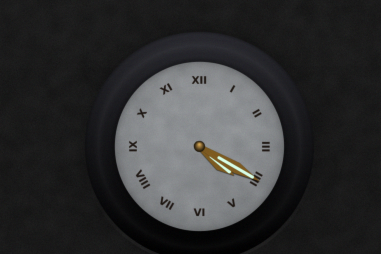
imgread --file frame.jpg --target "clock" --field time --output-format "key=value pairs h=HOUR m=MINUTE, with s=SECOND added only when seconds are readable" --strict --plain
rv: h=4 m=20
